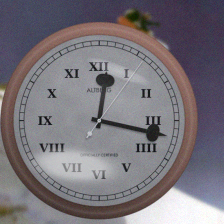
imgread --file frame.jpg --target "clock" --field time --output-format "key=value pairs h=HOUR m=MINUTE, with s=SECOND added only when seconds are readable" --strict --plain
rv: h=12 m=17 s=6
